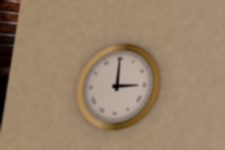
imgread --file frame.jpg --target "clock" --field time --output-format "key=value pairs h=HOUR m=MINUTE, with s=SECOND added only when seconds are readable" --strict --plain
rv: h=3 m=0
